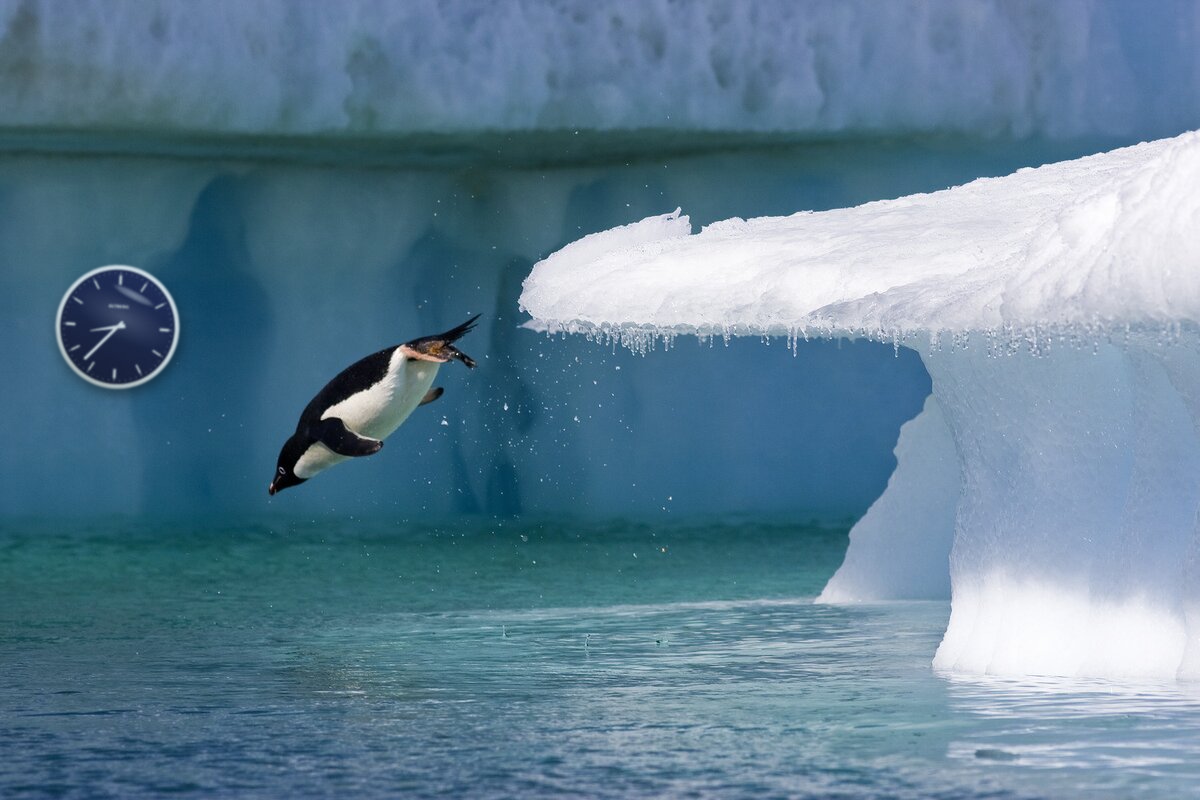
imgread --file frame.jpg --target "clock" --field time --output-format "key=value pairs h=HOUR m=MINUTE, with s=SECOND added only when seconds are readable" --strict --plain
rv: h=8 m=37
